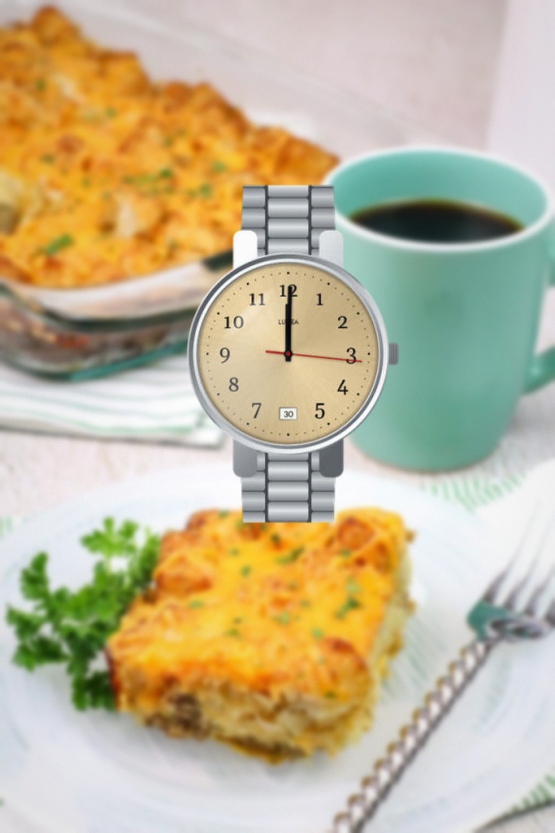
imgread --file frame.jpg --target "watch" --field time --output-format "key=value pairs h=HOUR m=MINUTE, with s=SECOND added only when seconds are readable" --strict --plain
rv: h=12 m=0 s=16
